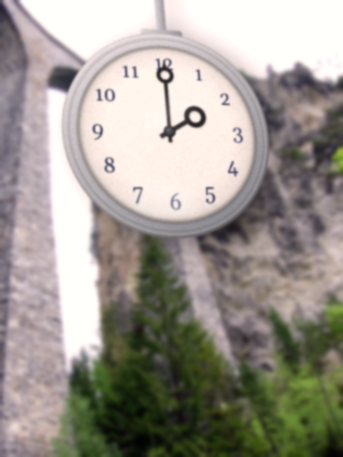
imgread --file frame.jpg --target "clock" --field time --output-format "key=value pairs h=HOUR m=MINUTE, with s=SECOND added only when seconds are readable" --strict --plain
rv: h=2 m=0
